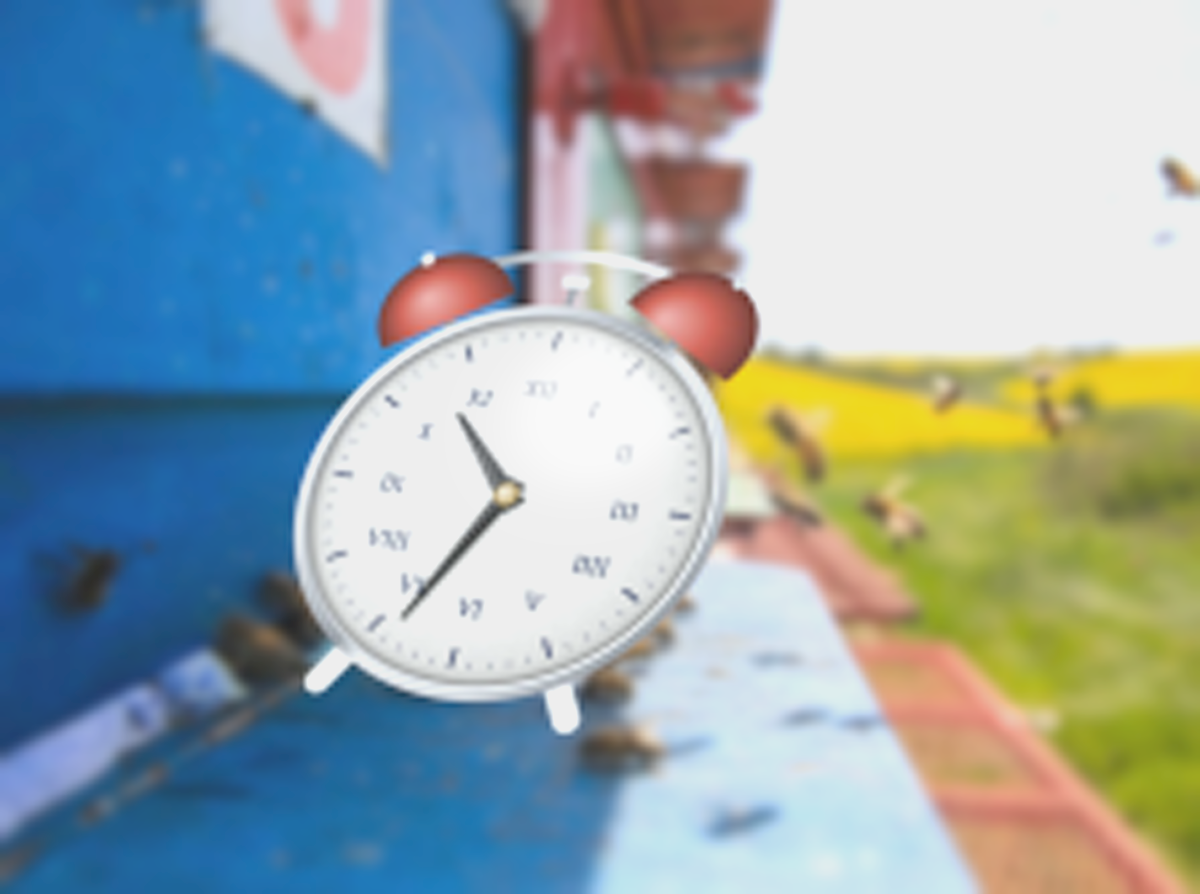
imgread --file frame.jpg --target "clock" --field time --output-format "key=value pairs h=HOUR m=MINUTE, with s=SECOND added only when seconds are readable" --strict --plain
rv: h=10 m=34
